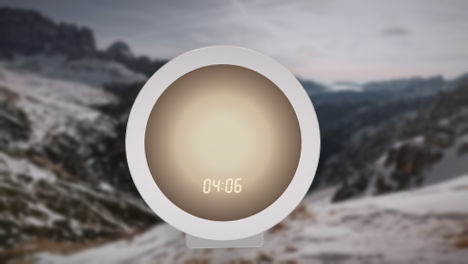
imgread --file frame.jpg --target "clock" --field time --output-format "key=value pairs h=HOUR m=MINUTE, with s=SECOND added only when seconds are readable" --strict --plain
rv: h=4 m=6
